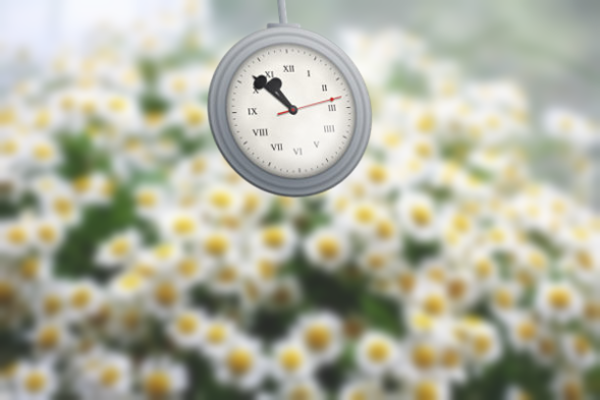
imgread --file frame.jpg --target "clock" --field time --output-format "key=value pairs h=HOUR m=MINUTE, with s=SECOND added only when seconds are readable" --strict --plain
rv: h=10 m=52 s=13
